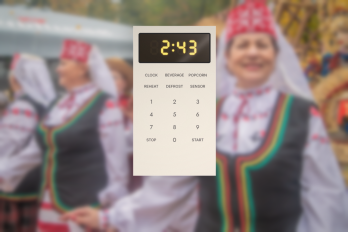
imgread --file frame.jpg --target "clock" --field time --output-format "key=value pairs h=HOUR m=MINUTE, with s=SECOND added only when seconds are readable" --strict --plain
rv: h=2 m=43
